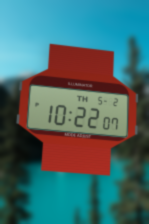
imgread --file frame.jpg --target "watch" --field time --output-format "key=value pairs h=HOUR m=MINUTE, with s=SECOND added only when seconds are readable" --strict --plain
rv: h=10 m=22 s=7
